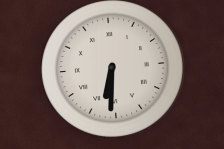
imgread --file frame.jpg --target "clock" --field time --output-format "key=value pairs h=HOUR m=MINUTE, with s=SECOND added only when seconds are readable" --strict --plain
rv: h=6 m=31
